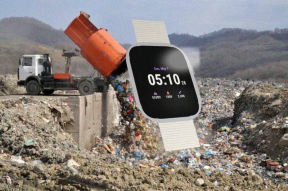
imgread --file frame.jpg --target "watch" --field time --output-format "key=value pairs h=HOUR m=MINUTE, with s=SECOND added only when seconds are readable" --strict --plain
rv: h=5 m=10
